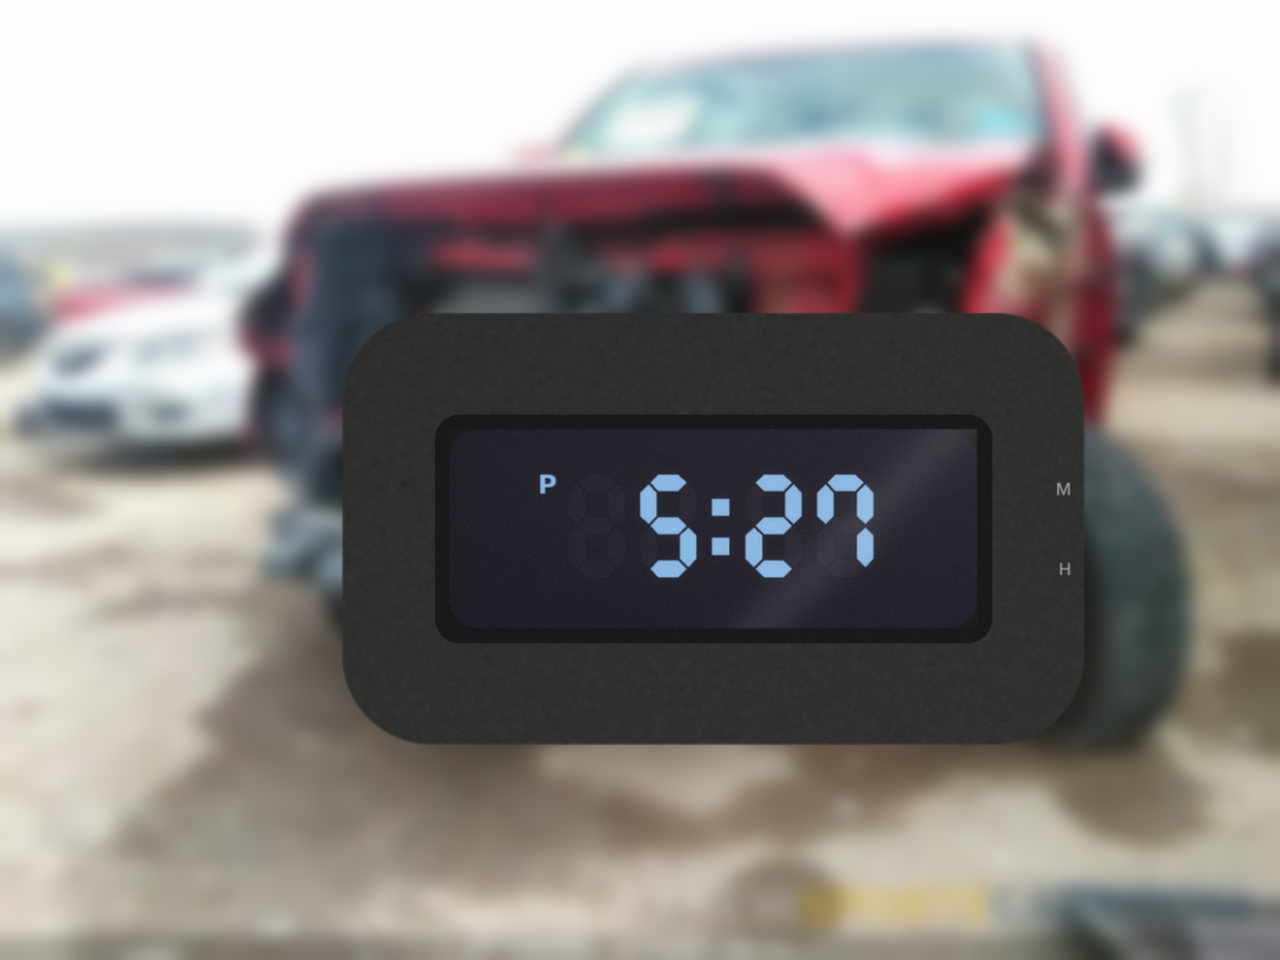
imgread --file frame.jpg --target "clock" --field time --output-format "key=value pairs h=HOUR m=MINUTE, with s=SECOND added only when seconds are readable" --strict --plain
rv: h=5 m=27
